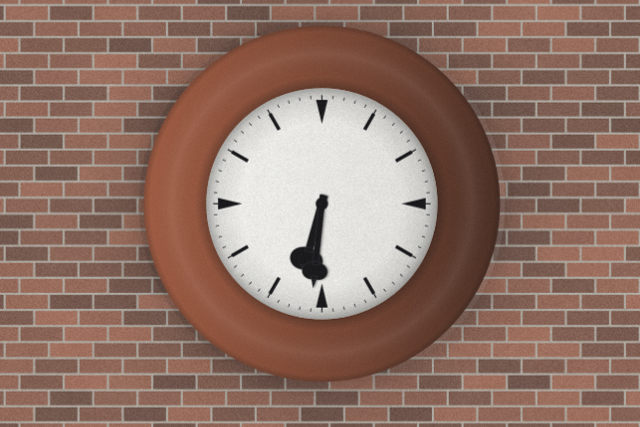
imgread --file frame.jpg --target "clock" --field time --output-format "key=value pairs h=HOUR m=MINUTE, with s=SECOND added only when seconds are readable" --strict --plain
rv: h=6 m=31
